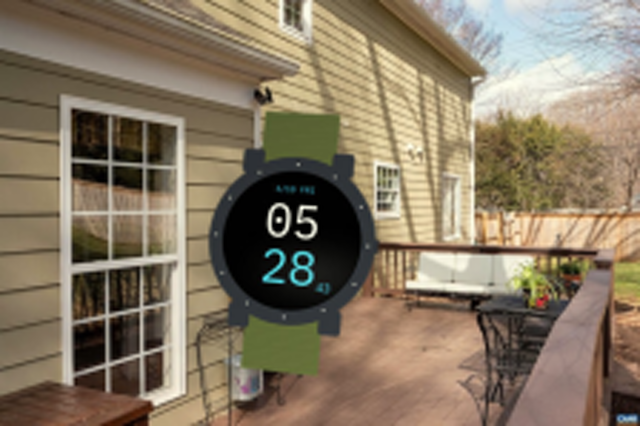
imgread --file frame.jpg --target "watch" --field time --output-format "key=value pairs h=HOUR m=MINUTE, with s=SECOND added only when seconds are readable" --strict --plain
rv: h=5 m=28
